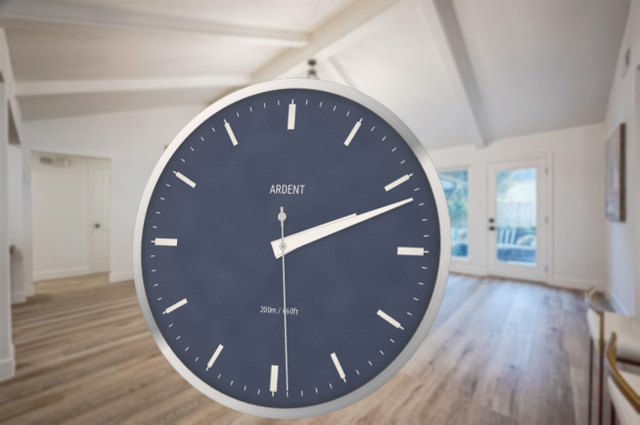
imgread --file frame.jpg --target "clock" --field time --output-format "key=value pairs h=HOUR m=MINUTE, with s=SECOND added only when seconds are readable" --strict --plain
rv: h=2 m=11 s=29
